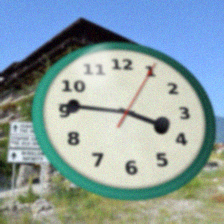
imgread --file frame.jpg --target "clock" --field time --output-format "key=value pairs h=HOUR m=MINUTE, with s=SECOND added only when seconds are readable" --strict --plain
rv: h=3 m=46 s=5
